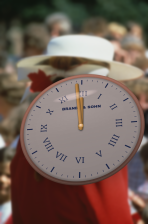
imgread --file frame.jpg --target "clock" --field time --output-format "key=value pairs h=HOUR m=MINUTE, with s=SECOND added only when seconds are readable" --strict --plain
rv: h=11 m=59
